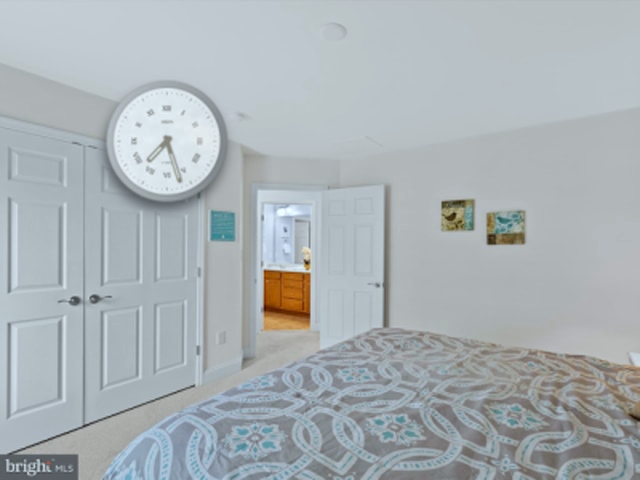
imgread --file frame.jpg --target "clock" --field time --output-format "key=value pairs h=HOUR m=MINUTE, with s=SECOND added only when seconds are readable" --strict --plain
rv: h=7 m=27
